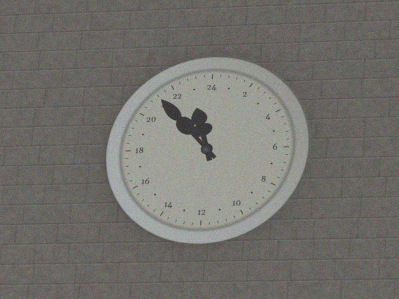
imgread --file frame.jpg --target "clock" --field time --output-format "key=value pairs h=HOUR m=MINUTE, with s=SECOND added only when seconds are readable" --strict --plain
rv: h=22 m=53
